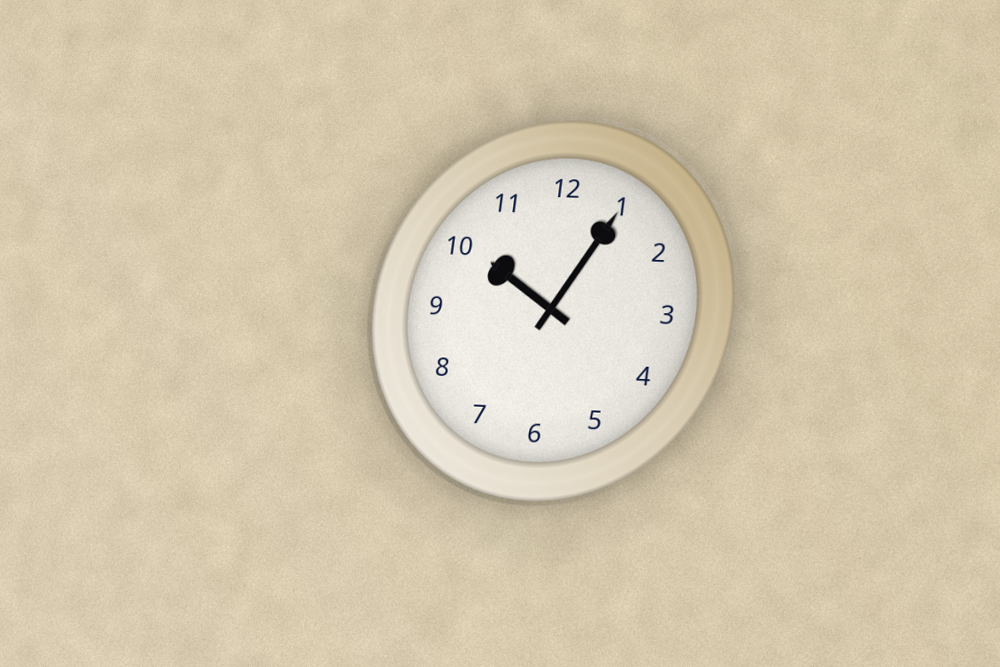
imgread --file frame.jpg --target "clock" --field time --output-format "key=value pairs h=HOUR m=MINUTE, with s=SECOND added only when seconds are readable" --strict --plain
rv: h=10 m=5
